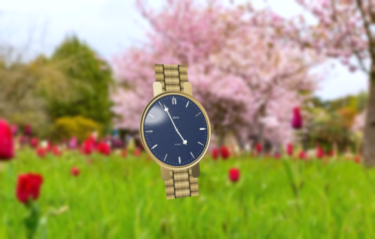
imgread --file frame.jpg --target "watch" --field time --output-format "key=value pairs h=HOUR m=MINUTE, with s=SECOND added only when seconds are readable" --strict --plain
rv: h=4 m=56
